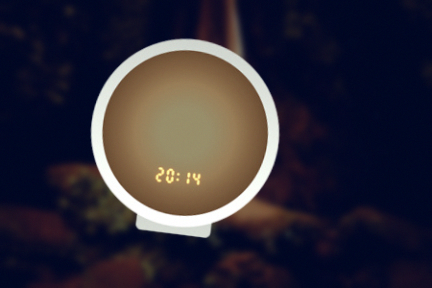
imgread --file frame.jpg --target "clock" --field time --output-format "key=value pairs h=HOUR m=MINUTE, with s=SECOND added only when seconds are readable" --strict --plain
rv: h=20 m=14
